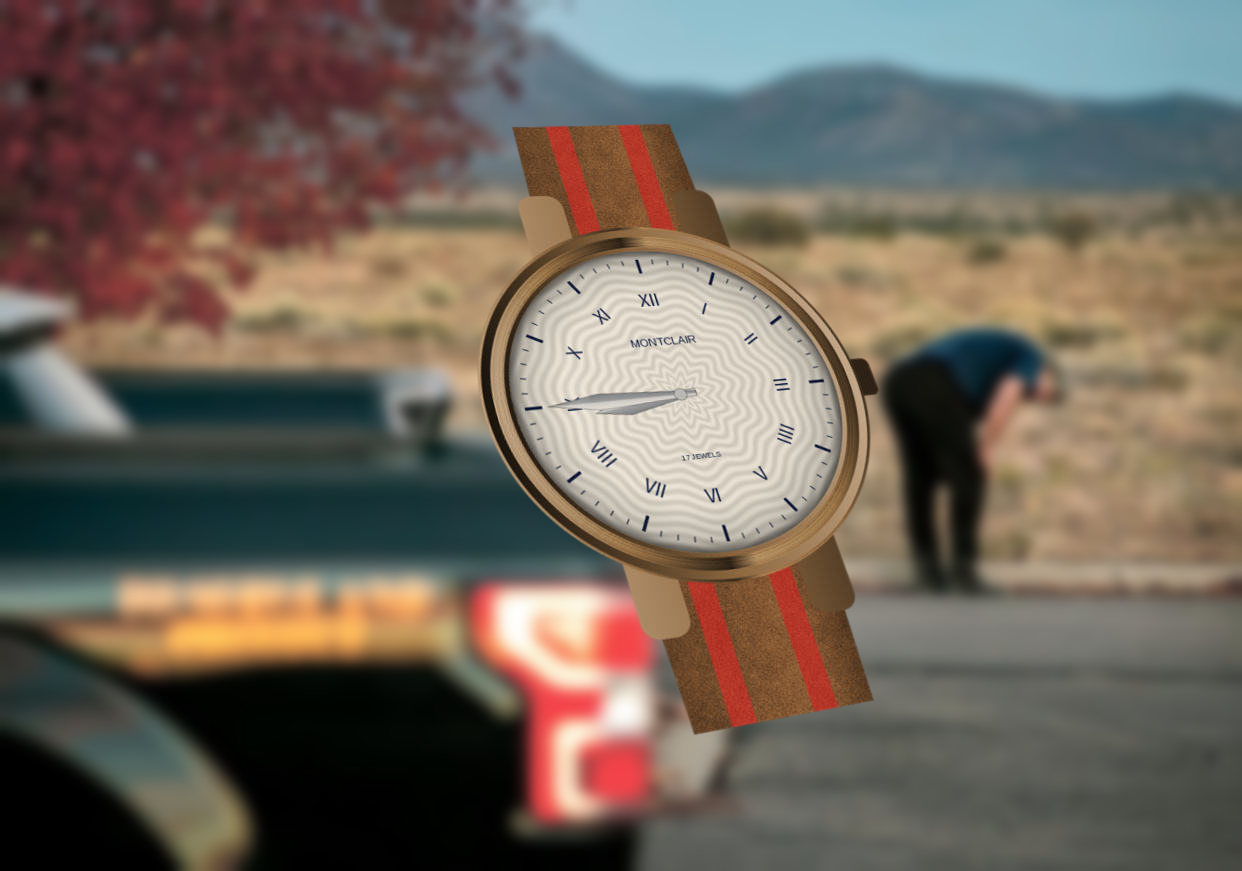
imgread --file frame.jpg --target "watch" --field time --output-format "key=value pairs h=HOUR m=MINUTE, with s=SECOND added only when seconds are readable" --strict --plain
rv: h=8 m=45
